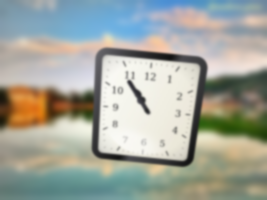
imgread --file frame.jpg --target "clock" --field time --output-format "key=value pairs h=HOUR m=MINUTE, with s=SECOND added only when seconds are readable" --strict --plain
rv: h=10 m=54
